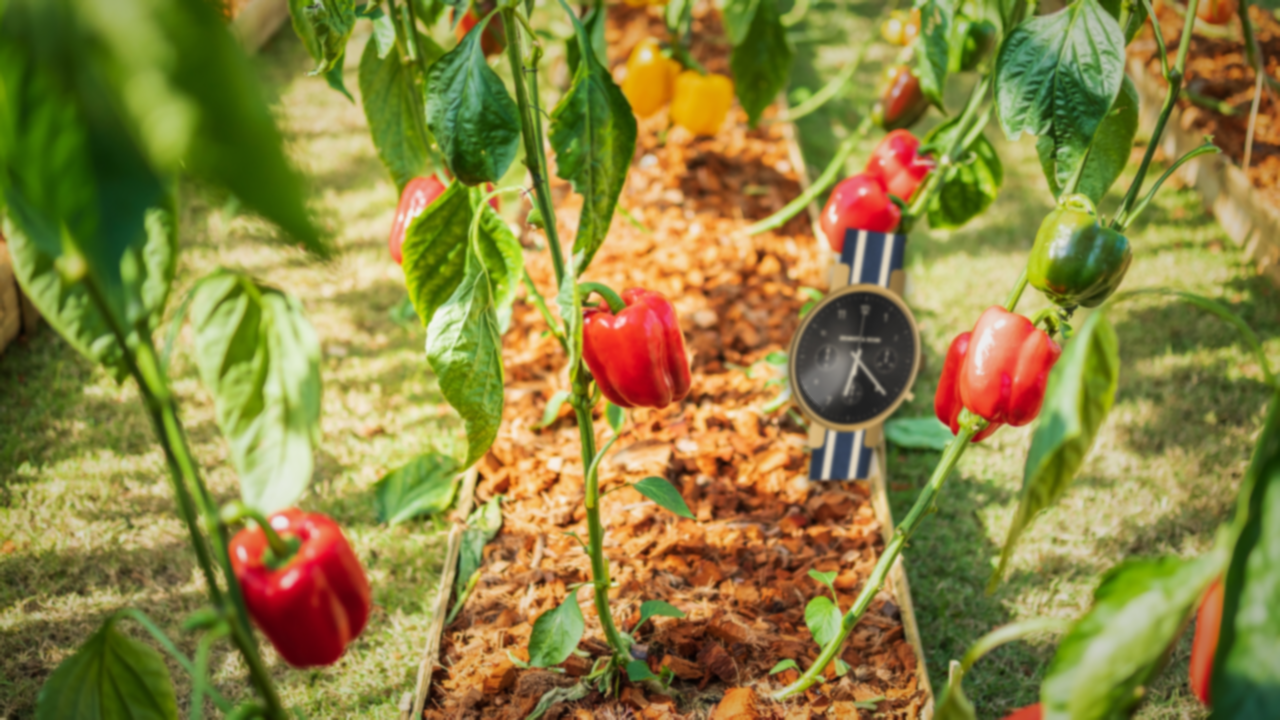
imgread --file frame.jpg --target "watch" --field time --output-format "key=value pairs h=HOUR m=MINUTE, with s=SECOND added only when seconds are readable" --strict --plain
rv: h=6 m=22
